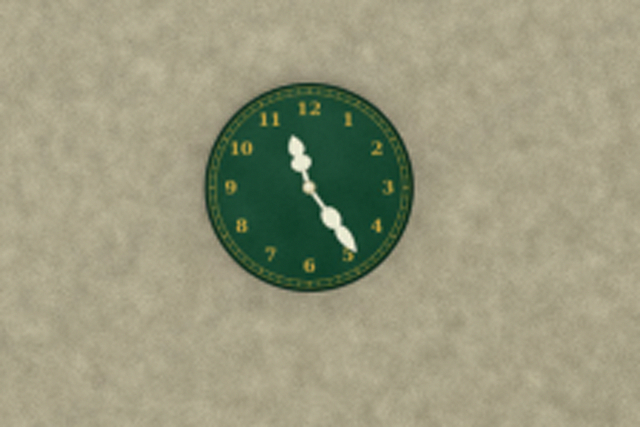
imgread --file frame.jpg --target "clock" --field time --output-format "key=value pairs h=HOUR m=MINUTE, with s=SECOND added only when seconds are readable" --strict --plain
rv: h=11 m=24
